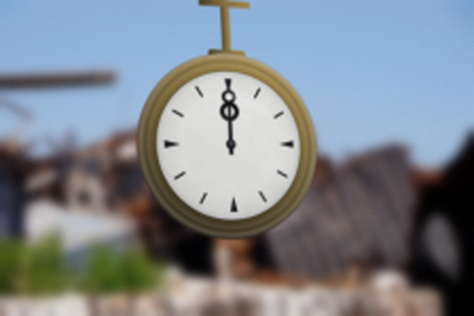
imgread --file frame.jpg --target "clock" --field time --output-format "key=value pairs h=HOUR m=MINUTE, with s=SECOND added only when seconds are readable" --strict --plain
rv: h=12 m=0
